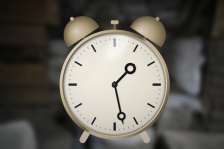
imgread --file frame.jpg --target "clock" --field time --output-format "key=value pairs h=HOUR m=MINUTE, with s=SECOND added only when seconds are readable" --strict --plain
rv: h=1 m=28
